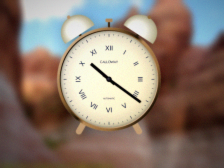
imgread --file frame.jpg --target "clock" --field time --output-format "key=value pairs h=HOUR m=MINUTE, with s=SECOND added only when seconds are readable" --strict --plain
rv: h=10 m=21
